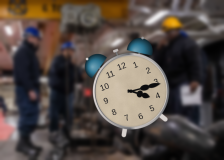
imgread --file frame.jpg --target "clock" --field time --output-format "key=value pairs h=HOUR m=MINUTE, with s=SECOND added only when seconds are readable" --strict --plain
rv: h=4 m=16
